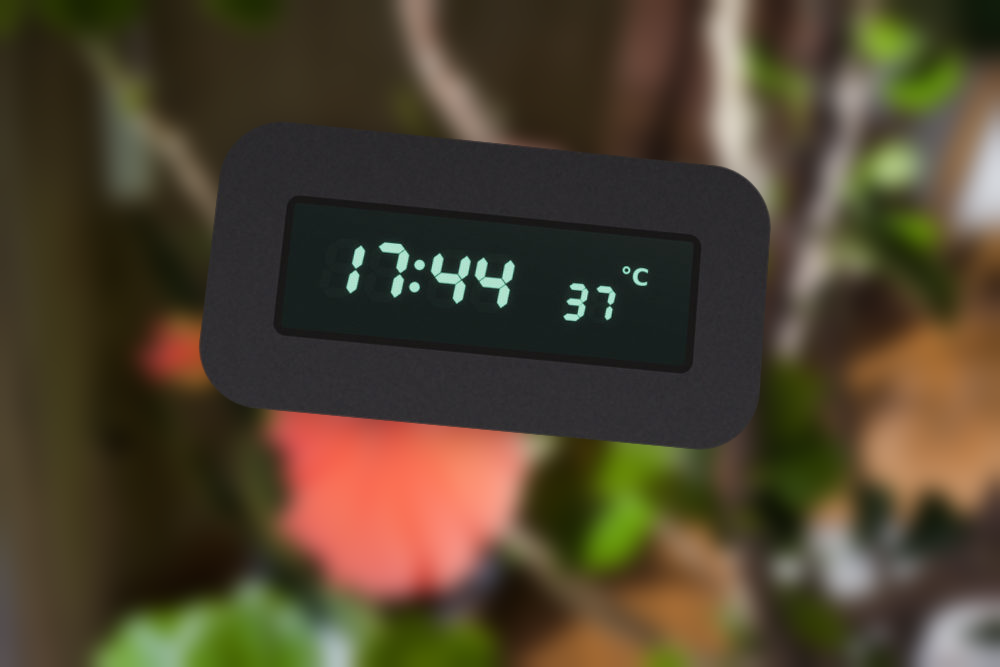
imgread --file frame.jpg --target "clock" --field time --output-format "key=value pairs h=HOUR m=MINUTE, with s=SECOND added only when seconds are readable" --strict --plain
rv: h=17 m=44
